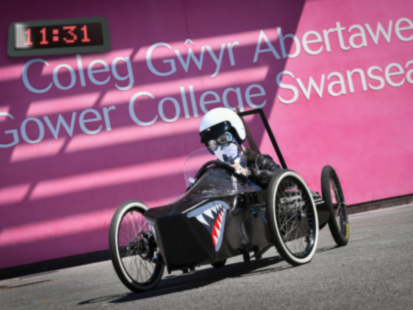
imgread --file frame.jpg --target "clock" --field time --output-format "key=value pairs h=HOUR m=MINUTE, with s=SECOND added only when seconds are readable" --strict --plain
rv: h=11 m=31
